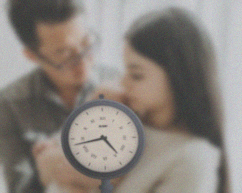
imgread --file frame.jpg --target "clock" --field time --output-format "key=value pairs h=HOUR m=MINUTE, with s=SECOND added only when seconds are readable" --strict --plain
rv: h=4 m=43
